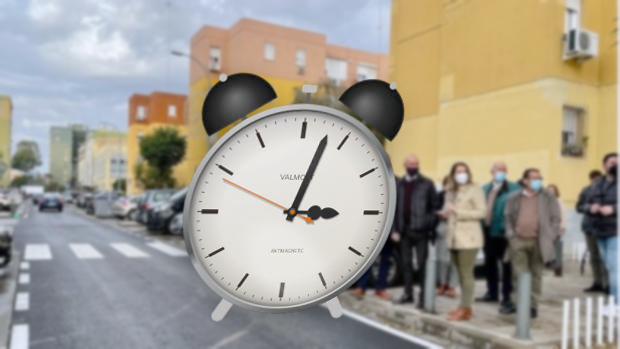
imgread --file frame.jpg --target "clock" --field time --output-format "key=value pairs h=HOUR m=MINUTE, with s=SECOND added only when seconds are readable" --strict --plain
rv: h=3 m=2 s=49
